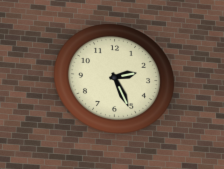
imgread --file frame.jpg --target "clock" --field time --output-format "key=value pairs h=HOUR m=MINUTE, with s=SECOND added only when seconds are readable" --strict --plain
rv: h=2 m=26
